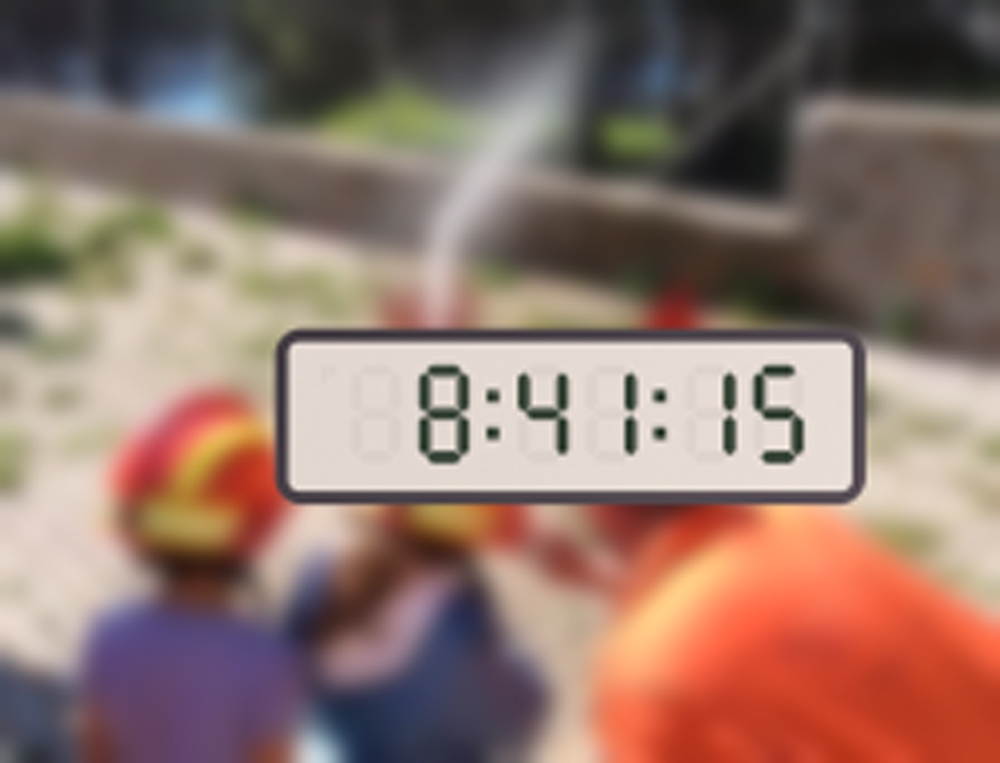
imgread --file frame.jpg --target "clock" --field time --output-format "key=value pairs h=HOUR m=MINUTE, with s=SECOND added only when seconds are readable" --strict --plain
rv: h=8 m=41 s=15
